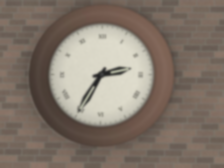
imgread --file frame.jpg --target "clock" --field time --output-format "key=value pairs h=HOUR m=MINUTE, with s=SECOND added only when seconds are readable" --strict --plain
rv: h=2 m=35
